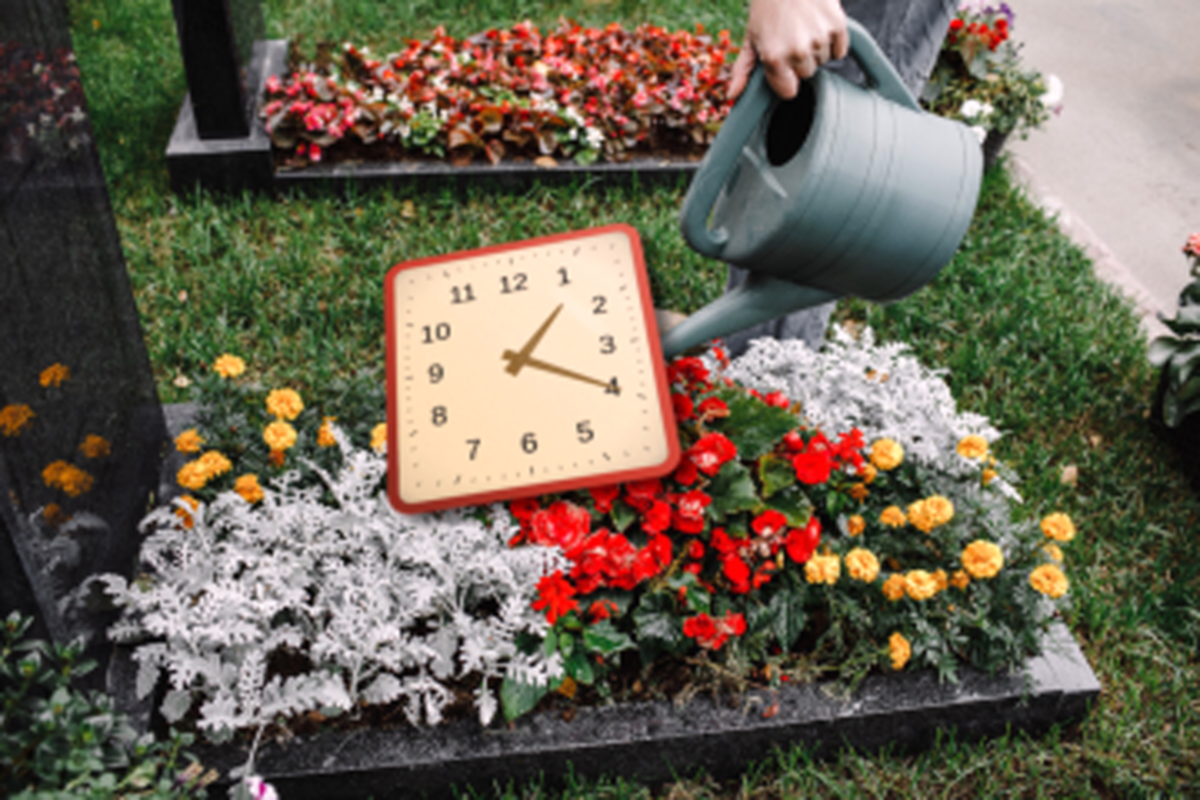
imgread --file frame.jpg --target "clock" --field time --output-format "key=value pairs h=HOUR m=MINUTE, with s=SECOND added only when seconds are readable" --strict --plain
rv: h=1 m=20
